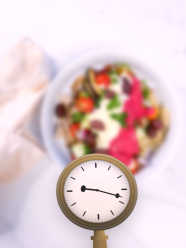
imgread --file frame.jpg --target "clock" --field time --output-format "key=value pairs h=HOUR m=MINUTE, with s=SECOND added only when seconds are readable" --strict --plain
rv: h=9 m=18
